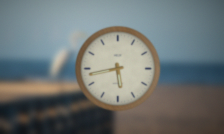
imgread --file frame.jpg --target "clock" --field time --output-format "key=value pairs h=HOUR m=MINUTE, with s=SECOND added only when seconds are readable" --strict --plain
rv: h=5 m=43
